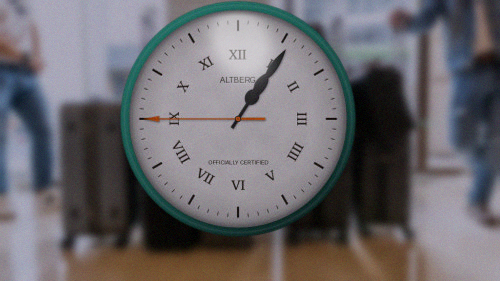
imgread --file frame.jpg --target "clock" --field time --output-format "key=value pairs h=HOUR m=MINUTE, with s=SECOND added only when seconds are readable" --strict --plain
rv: h=1 m=5 s=45
